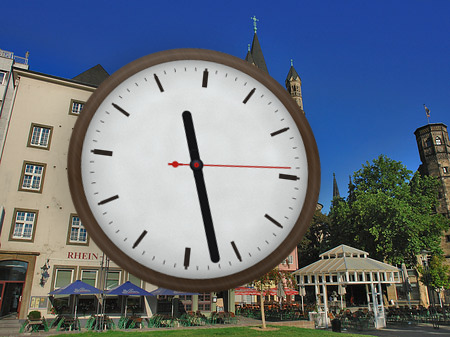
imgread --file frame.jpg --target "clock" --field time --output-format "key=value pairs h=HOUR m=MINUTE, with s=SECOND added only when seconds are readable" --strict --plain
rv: h=11 m=27 s=14
